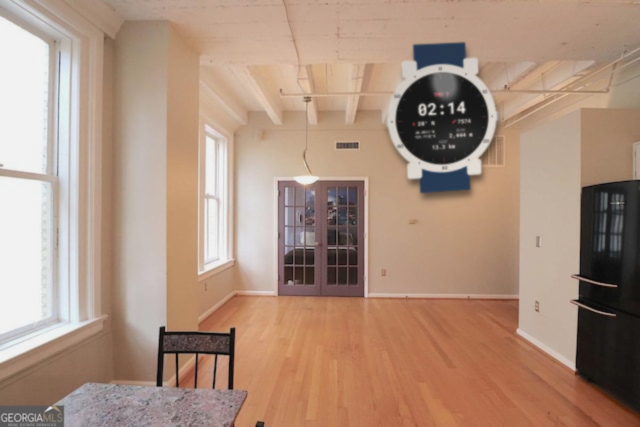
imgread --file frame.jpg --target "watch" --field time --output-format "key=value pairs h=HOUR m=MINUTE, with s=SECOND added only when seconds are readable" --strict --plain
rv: h=2 m=14
